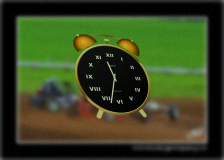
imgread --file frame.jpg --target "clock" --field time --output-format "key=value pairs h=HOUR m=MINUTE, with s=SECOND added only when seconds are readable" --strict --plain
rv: h=11 m=33
